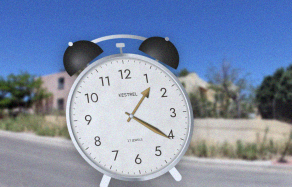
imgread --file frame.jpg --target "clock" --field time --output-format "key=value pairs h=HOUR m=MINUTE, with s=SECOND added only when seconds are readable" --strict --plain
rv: h=1 m=21
